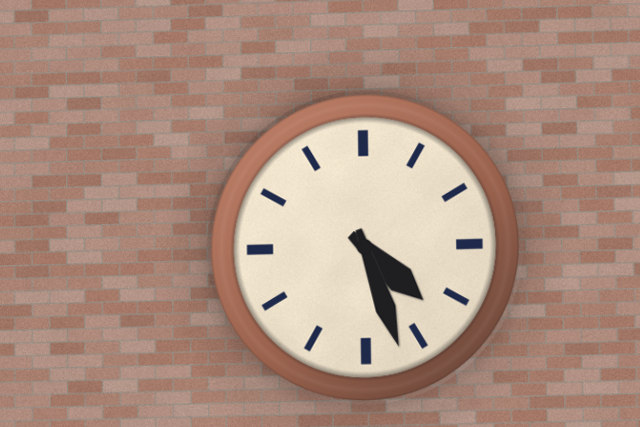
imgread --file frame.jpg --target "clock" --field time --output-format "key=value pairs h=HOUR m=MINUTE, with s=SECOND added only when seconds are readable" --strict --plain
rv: h=4 m=27
